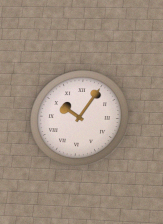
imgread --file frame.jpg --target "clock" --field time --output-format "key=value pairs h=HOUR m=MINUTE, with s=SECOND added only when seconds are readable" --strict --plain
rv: h=10 m=5
